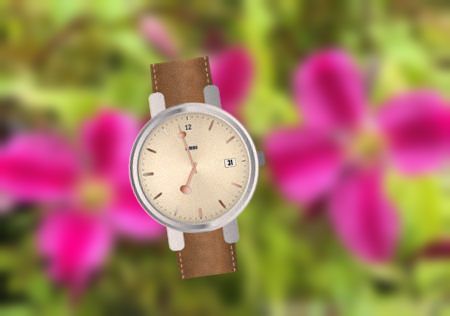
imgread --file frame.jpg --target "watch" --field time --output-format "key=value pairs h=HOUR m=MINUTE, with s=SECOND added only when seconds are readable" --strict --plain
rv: h=6 m=58
